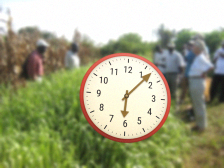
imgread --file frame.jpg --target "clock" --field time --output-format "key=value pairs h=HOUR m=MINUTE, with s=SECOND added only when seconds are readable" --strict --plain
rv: h=6 m=7
